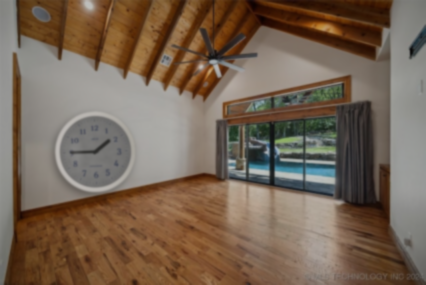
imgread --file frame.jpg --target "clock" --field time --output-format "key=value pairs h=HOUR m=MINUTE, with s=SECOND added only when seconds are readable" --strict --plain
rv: h=1 m=45
